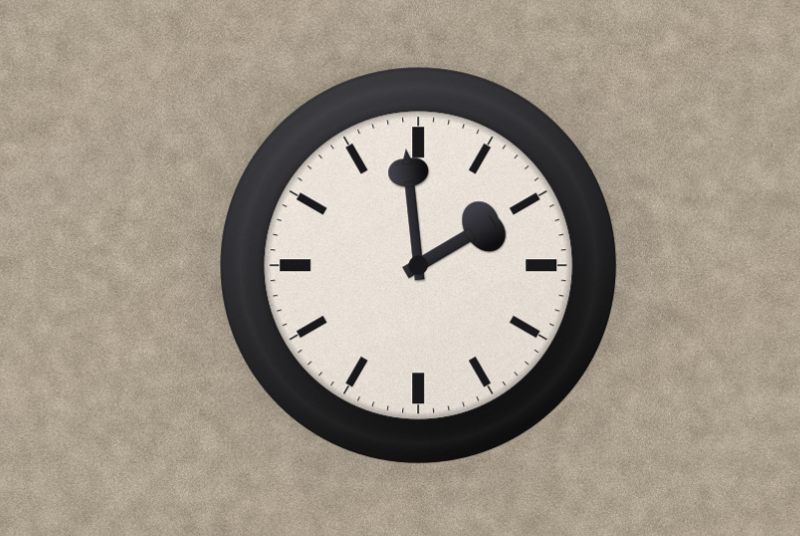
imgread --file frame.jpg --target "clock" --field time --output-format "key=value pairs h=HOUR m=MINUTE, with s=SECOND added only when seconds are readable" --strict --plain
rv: h=1 m=59
